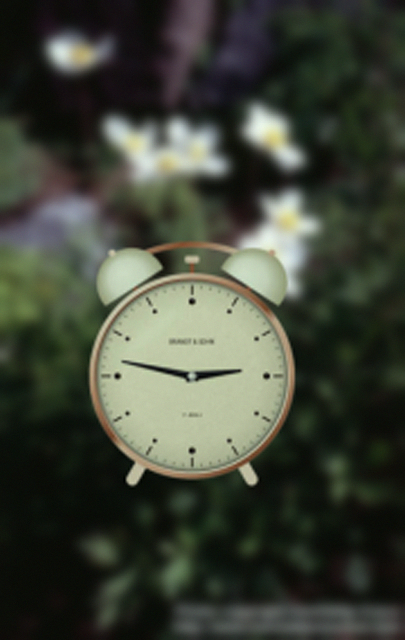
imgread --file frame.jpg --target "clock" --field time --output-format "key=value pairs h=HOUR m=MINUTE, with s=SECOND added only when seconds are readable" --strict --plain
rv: h=2 m=47
